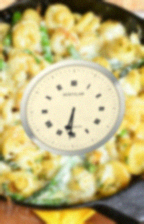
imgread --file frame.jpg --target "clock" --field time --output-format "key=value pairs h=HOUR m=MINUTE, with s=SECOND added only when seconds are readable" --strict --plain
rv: h=6 m=31
